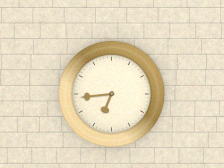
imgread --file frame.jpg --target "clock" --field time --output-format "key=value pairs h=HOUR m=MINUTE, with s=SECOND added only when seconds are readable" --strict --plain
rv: h=6 m=44
